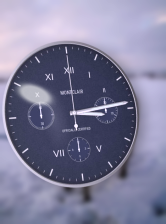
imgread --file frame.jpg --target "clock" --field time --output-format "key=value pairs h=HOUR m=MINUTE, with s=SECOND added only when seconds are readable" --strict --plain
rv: h=3 m=14
